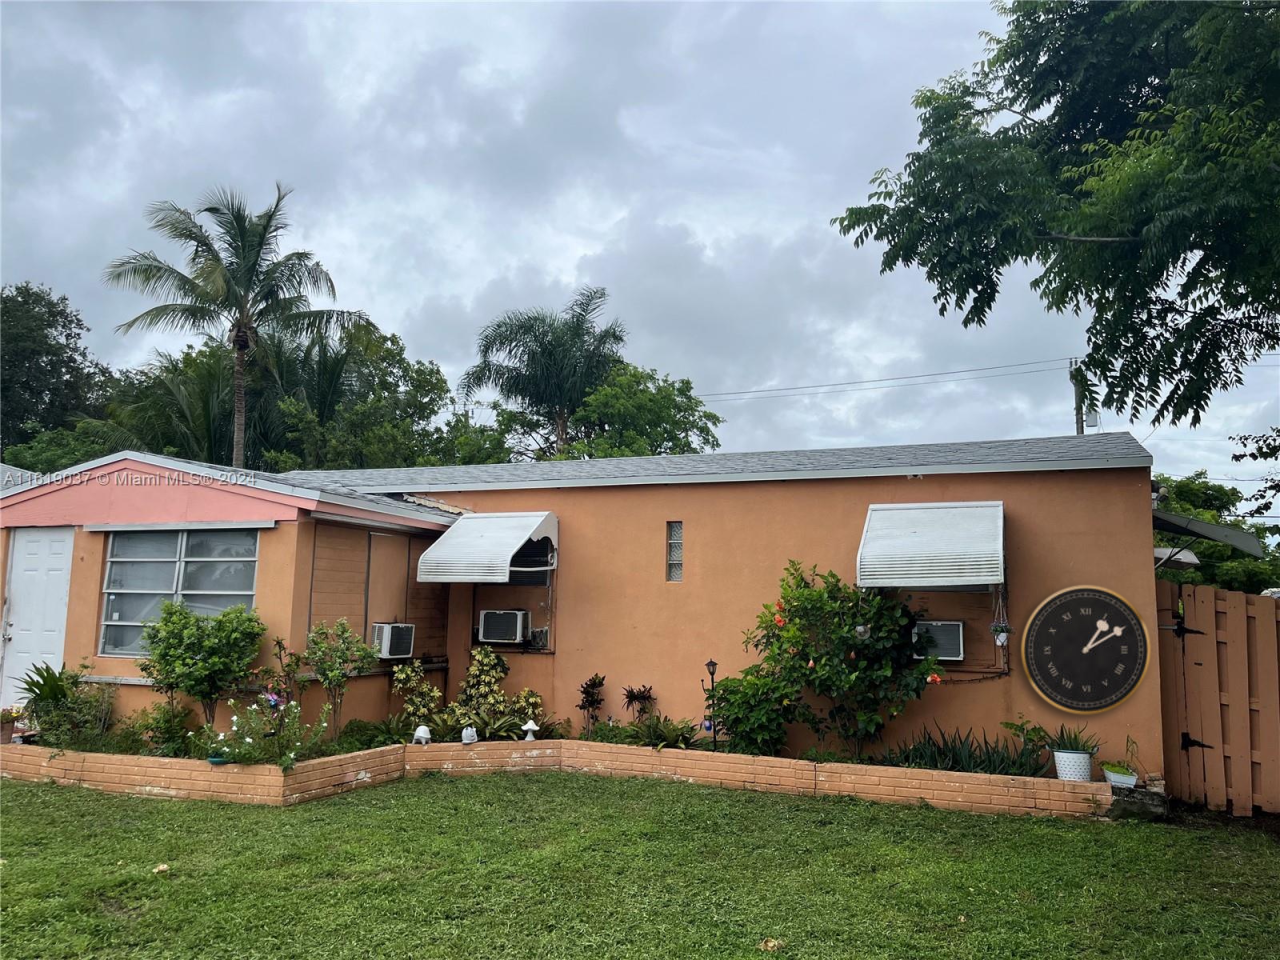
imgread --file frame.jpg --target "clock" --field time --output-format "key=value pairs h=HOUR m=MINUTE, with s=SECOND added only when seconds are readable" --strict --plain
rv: h=1 m=10
